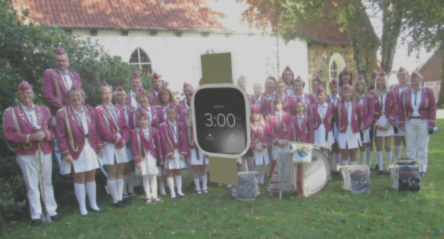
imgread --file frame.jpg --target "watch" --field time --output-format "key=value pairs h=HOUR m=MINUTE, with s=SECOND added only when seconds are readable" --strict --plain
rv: h=3 m=0
